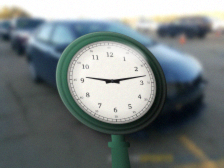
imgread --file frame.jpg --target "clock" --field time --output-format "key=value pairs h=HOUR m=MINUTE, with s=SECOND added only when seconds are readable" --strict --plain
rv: h=9 m=13
